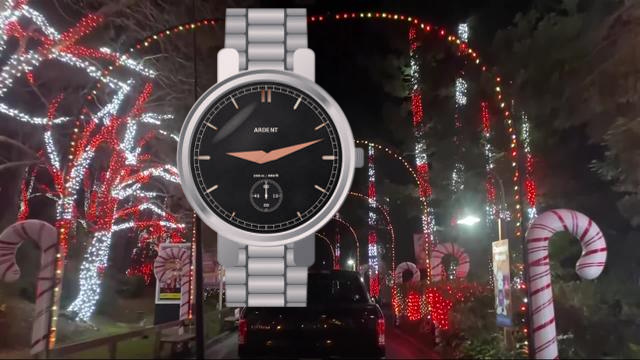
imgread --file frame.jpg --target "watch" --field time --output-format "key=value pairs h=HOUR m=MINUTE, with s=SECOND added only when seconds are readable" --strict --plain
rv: h=9 m=12
